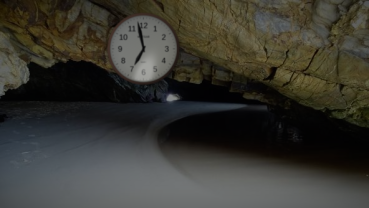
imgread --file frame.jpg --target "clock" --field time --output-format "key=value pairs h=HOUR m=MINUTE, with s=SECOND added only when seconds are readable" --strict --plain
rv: h=6 m=58
